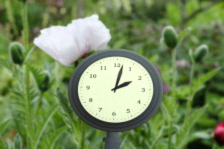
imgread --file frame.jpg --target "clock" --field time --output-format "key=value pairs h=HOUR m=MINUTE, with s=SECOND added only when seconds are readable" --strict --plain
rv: h=2 m=2
